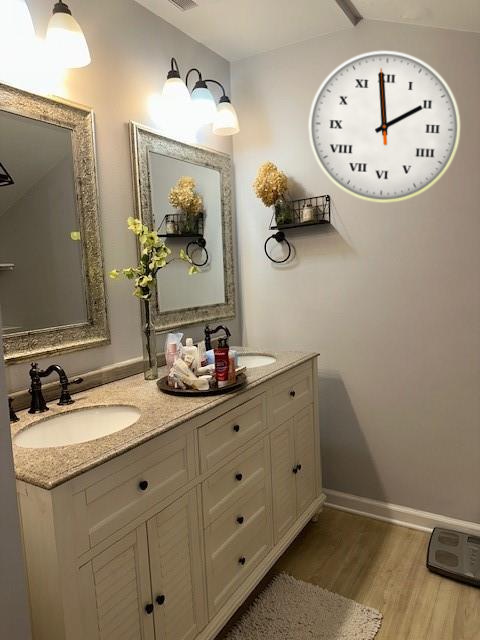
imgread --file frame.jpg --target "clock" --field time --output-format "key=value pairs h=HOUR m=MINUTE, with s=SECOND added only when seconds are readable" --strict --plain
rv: h=1 m=58 s=59
